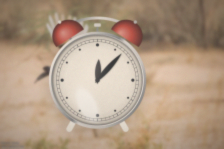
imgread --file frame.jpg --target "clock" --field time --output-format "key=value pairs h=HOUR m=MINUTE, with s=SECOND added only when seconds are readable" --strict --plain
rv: h=12 m=7
